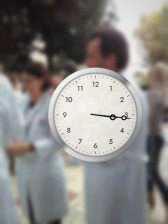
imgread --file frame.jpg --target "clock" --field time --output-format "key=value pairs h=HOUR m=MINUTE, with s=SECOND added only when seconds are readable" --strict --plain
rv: h=3 m=16
